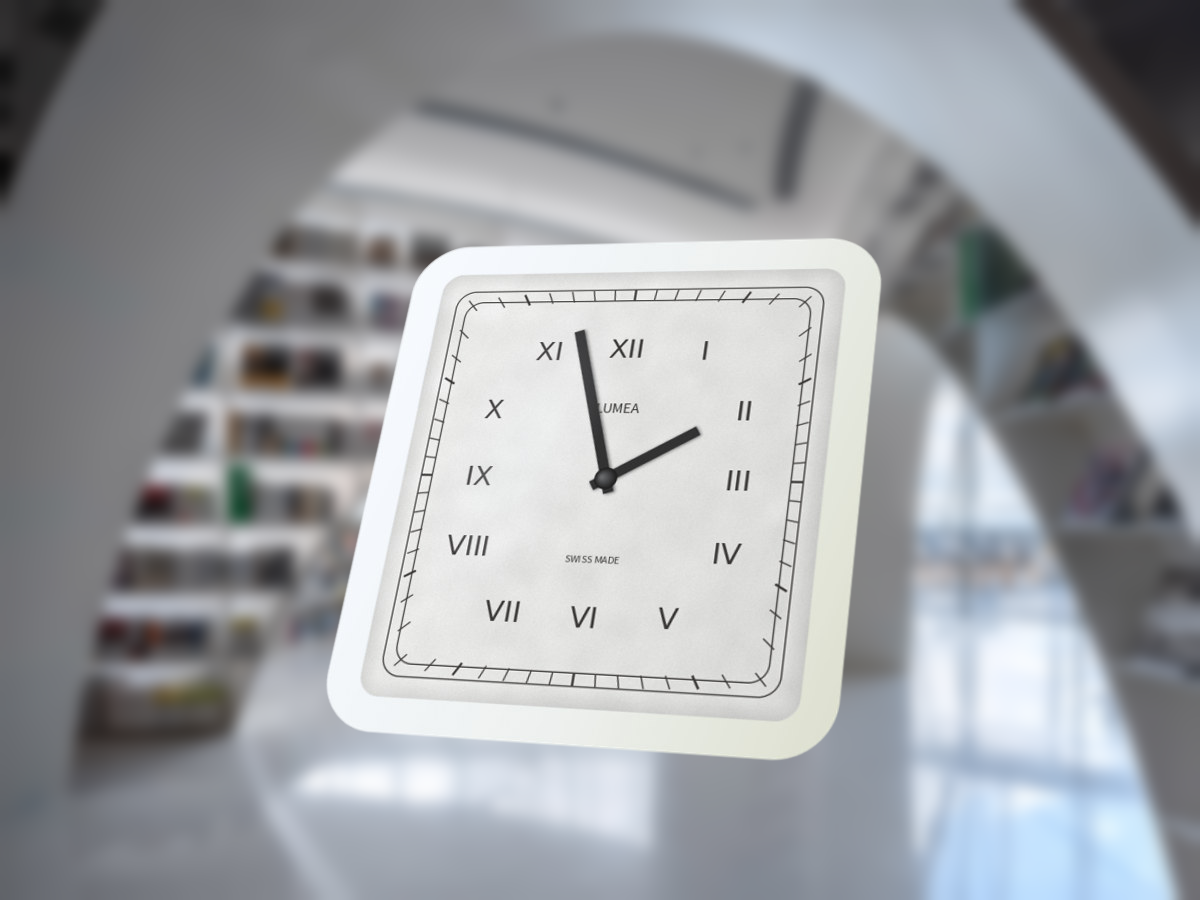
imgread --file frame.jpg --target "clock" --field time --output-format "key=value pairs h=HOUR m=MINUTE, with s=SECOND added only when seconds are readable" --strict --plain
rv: h=1 m=57
